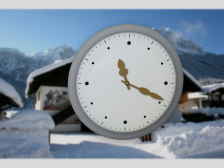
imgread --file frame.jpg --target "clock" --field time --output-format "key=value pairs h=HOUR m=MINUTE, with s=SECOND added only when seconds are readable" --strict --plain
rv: h=11 m=19
